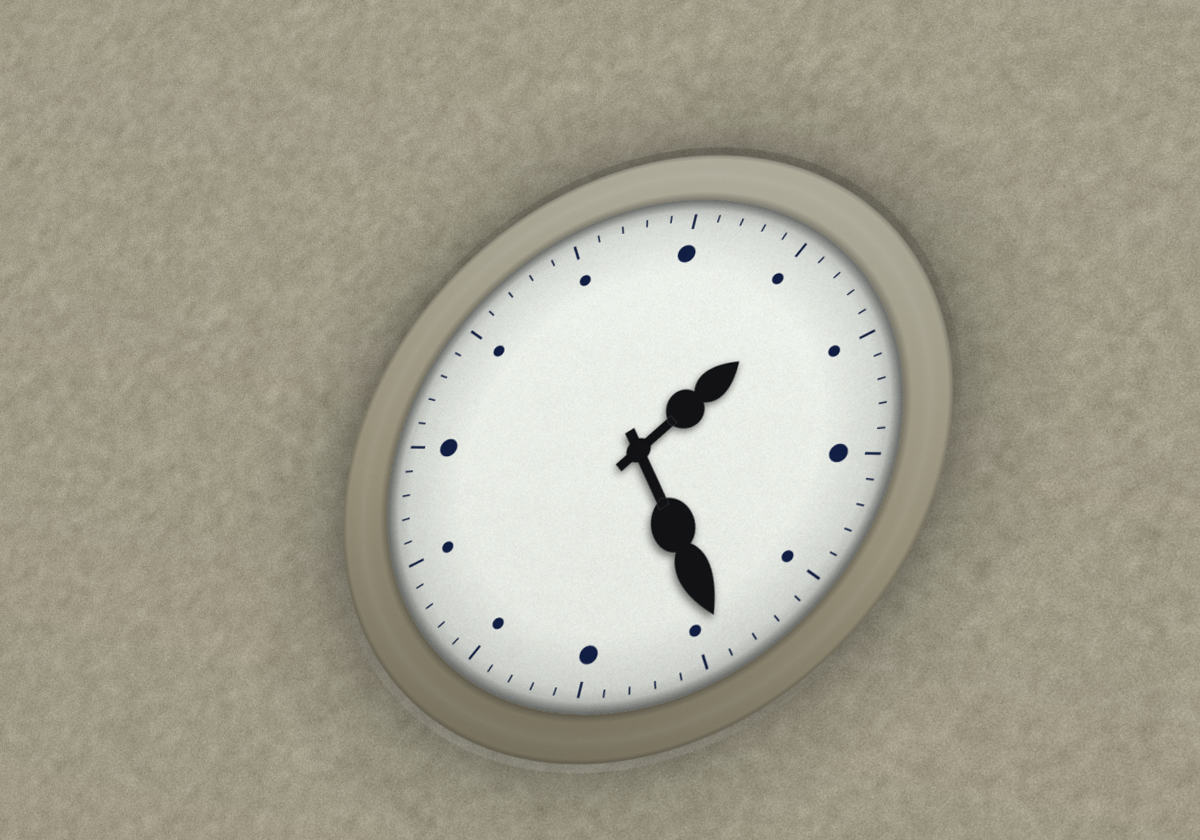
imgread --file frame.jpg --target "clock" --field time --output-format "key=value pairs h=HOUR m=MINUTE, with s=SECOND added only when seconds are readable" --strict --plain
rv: h=1 m=24
